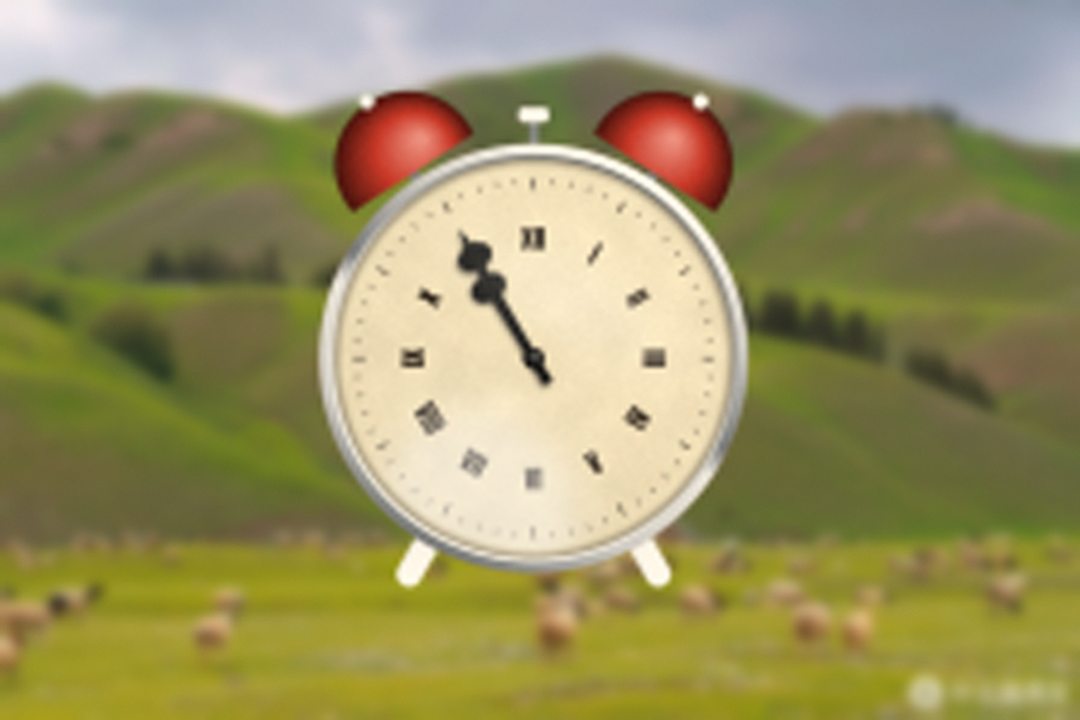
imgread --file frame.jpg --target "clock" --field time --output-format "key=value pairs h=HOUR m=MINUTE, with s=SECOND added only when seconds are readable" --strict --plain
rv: h=10 m=55
